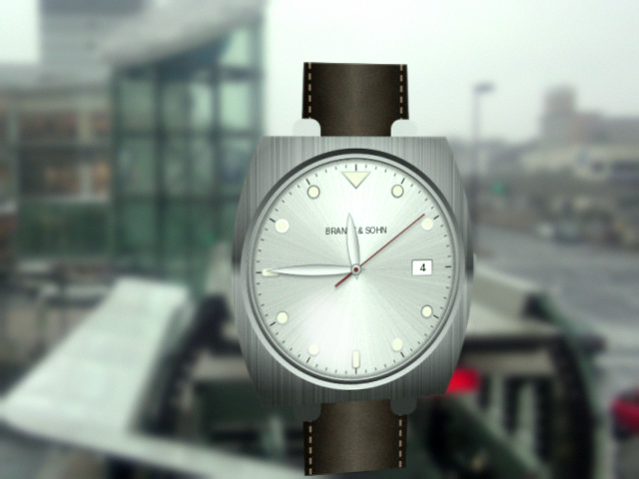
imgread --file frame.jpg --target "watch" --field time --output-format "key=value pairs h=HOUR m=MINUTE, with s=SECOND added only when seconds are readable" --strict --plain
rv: h=11 m=45 s=9
